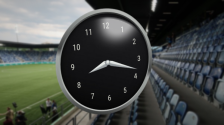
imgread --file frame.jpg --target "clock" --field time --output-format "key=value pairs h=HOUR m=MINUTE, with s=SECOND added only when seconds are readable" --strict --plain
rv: h=8 m=18
